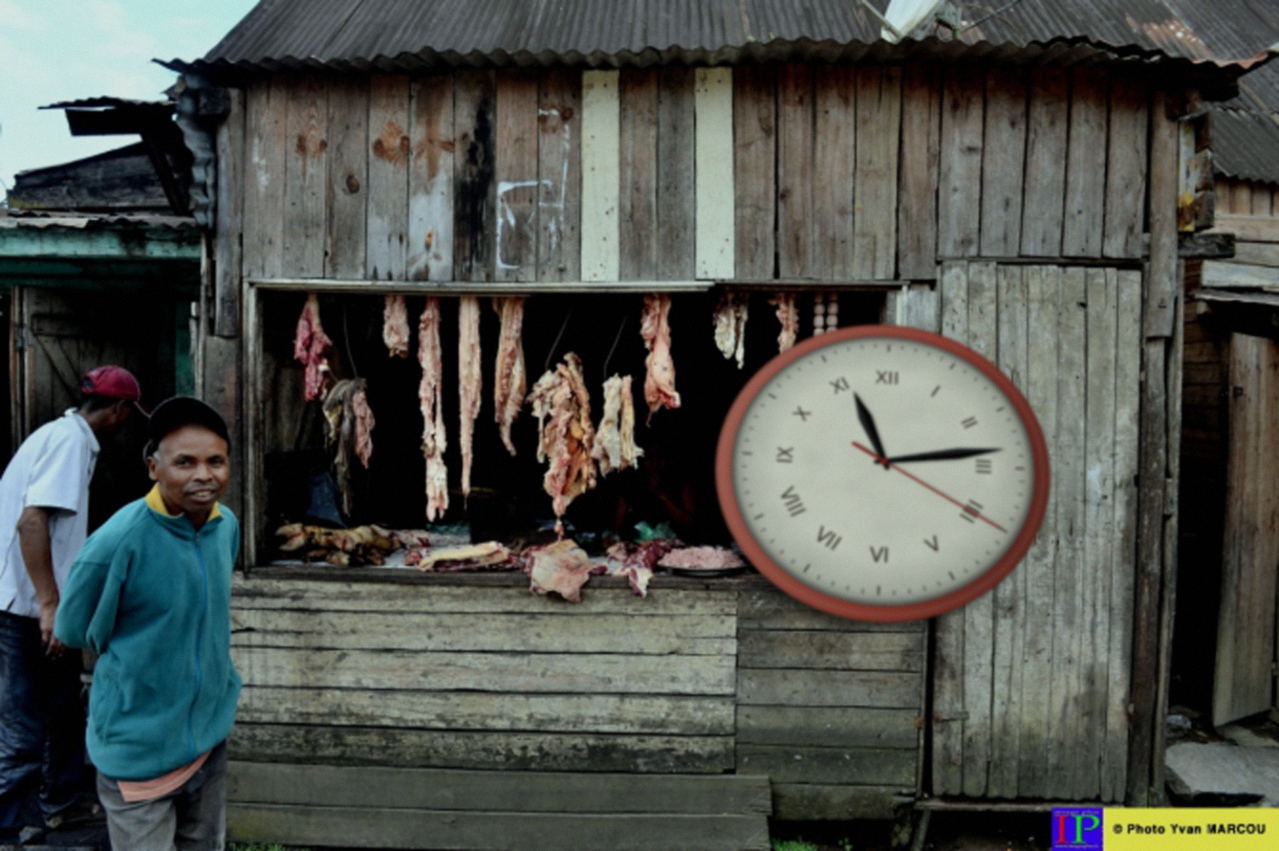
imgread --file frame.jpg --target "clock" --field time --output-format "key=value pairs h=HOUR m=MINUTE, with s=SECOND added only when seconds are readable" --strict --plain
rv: h=11 m=13 s=20
